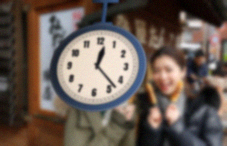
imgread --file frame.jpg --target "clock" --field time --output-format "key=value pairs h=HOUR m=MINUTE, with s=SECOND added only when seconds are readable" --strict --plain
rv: h=12 m=23
